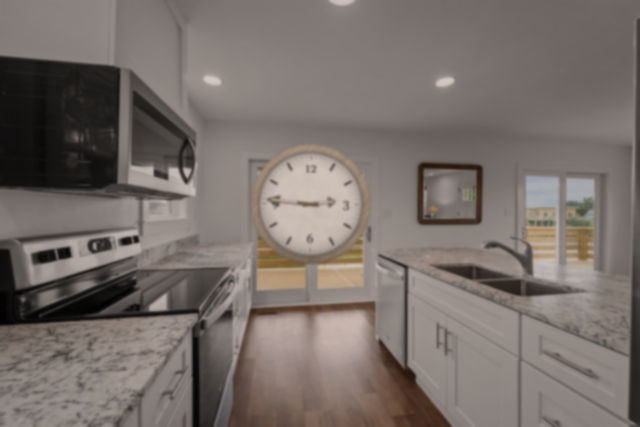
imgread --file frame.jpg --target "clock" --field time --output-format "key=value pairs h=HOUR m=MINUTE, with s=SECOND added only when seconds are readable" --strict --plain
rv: h=2 m=46
